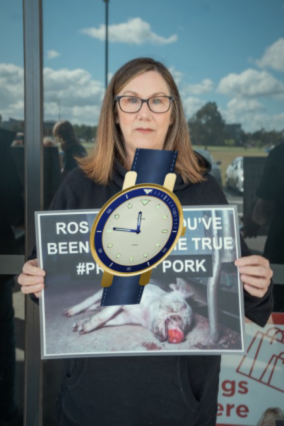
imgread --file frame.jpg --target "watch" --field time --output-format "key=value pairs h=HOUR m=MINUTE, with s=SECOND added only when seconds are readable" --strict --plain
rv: h=11 m=46
